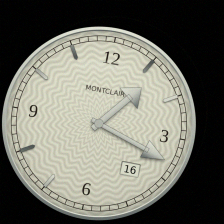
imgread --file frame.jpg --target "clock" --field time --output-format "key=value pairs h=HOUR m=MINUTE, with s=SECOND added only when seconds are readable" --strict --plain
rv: h=1 m=18
